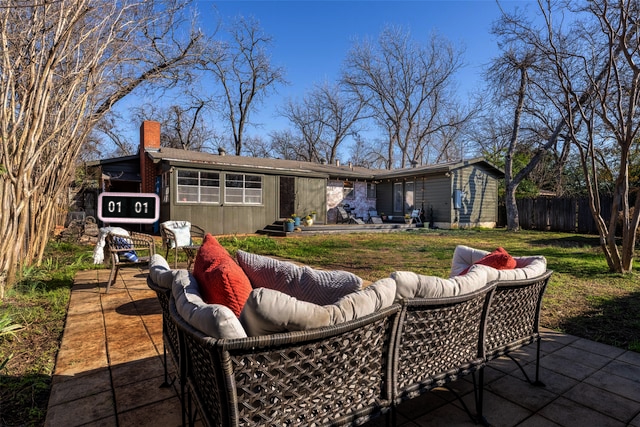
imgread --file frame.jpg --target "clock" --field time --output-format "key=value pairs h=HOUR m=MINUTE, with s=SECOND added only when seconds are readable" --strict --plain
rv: h=1 m=1
